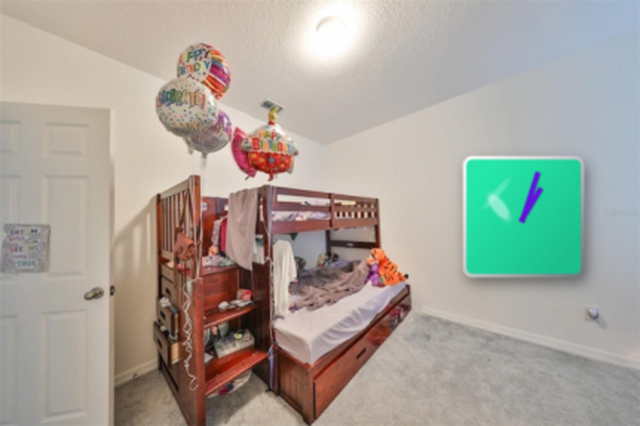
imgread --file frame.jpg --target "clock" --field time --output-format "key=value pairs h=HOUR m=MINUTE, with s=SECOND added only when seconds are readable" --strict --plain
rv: h=1 m=3
